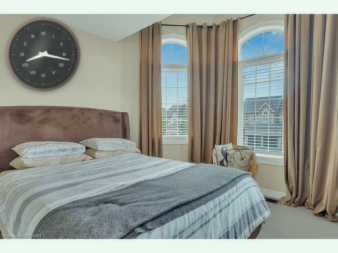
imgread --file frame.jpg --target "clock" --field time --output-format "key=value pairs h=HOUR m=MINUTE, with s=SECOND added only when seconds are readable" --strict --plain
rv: h=8 m=17
